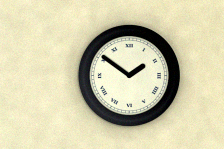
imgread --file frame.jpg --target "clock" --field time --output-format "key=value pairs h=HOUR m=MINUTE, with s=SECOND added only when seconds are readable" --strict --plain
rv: h=1 m=51
